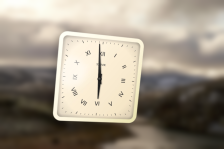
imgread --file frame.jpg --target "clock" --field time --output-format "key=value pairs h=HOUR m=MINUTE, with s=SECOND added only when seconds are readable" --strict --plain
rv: h=5 m=59
